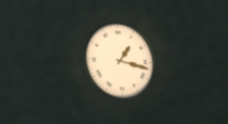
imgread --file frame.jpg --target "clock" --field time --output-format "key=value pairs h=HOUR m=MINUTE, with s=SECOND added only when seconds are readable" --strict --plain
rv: h=1 m=17
